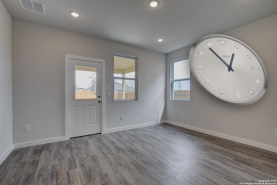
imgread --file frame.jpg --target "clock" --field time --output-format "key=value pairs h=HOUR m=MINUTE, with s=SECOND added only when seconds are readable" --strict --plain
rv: h=12 m=54
